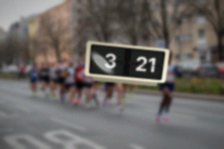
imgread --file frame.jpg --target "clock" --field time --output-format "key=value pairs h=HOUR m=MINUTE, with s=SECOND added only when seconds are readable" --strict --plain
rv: h=3 m=21
